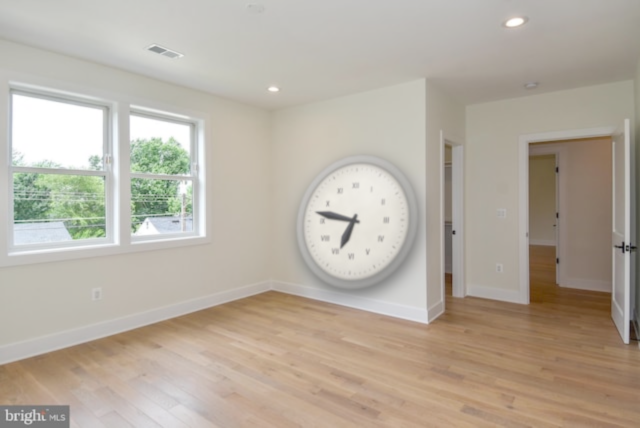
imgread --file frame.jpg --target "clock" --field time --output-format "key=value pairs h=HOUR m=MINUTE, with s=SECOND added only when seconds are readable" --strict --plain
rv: h=6 m=47
